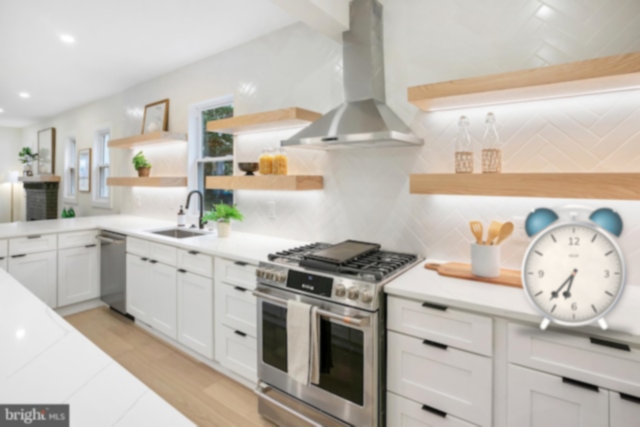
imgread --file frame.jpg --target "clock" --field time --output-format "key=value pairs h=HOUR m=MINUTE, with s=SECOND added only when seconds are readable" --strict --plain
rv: h=6 m=37
